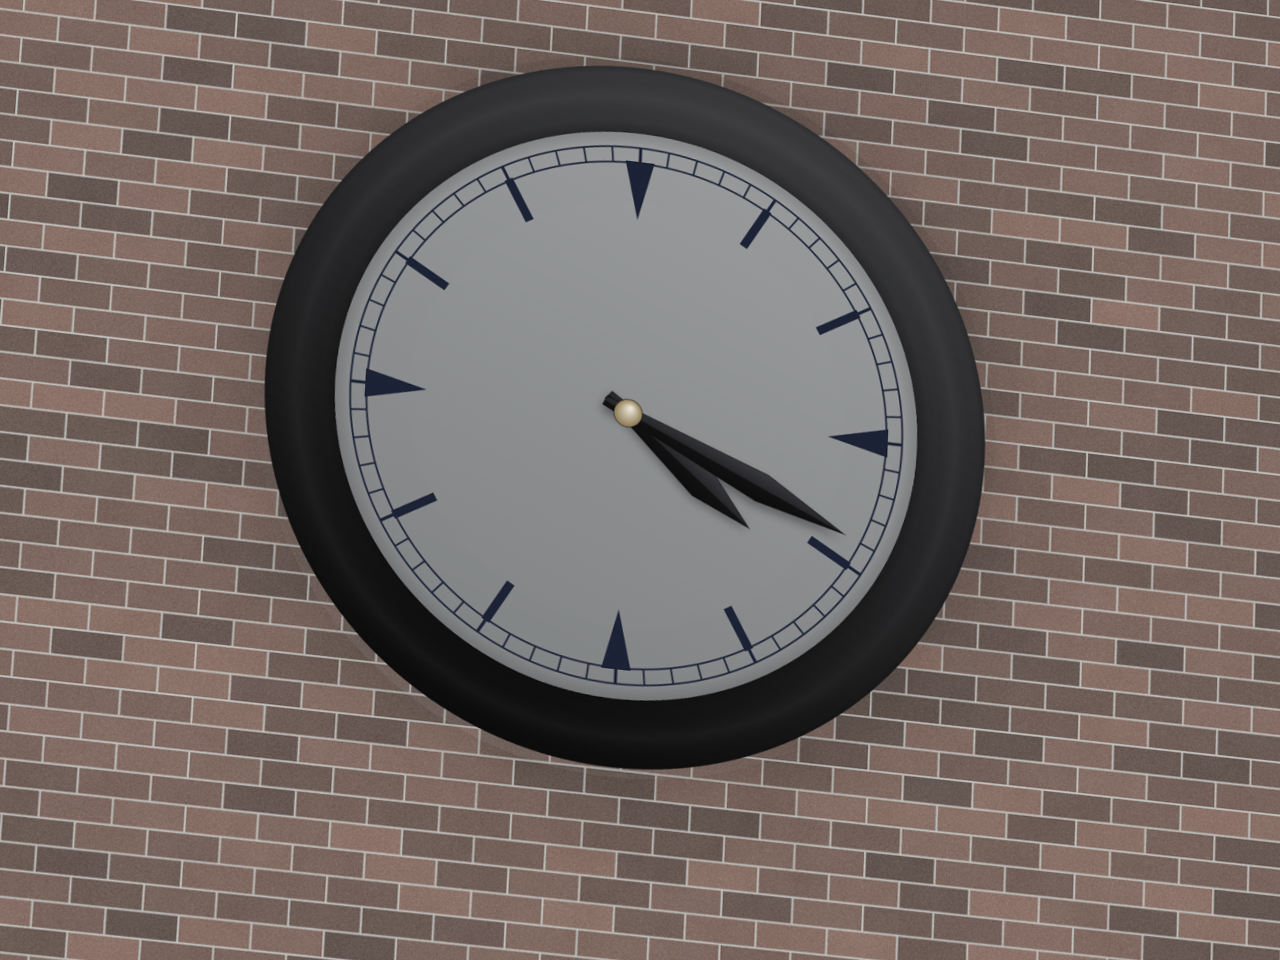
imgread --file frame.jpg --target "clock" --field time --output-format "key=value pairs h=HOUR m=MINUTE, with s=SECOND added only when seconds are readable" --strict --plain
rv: h=4 m=19
